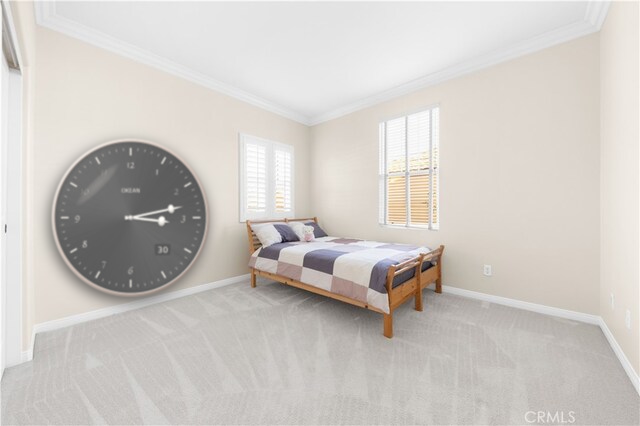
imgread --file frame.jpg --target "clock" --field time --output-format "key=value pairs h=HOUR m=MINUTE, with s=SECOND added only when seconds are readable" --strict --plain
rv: h=3 m=13
